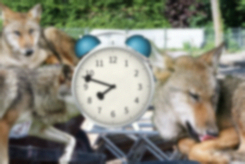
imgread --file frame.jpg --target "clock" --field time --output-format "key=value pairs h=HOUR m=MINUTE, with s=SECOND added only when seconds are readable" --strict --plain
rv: h=7 m=48
